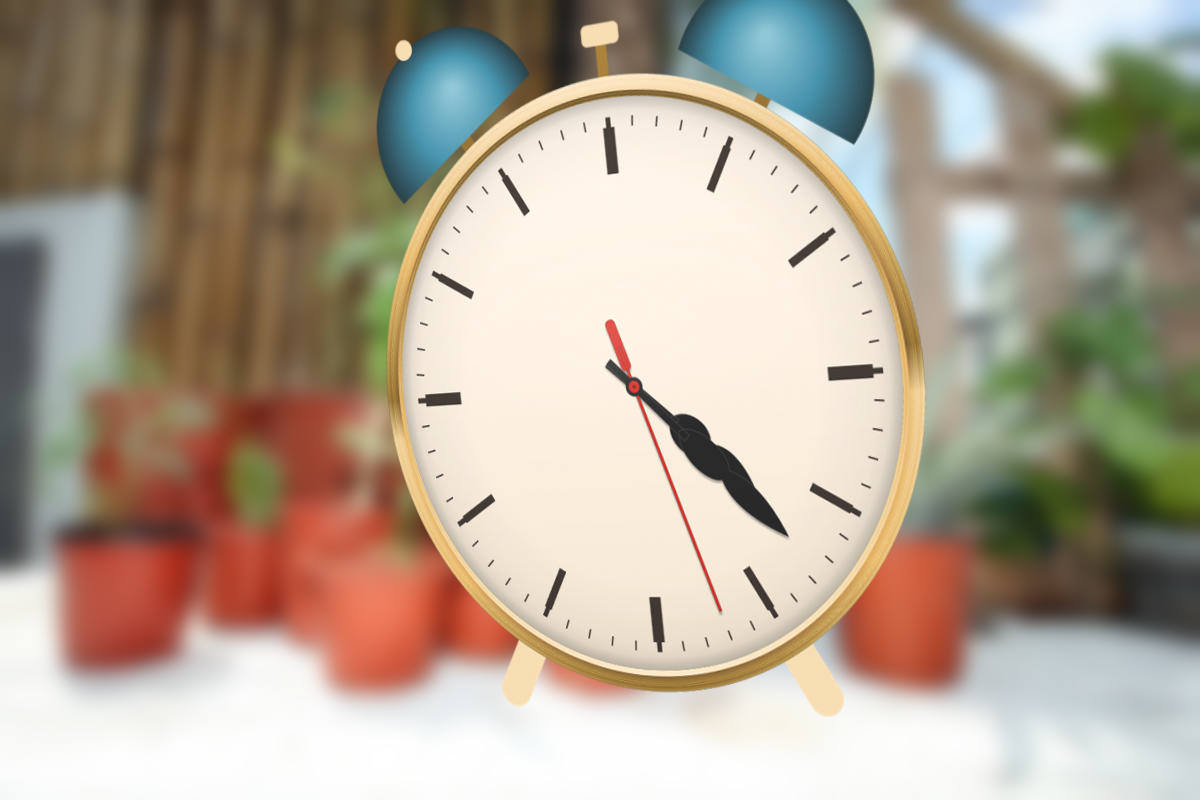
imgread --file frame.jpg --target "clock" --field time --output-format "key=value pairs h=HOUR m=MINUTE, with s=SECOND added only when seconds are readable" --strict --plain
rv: h=4 m=22 s=27
